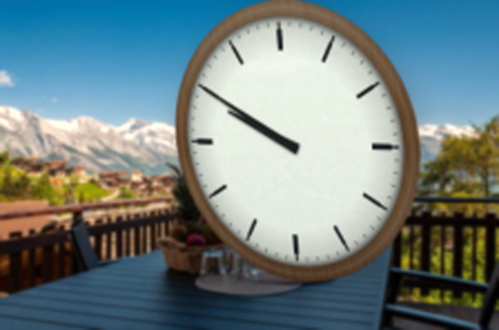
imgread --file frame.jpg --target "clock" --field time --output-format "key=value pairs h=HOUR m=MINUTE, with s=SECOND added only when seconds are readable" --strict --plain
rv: h=9 m=50
